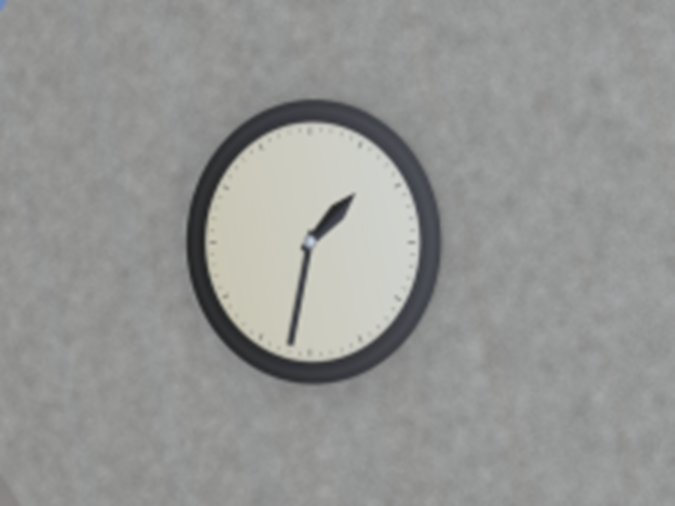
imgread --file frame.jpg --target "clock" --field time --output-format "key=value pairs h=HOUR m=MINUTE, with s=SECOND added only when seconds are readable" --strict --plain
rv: h=1 m=32
